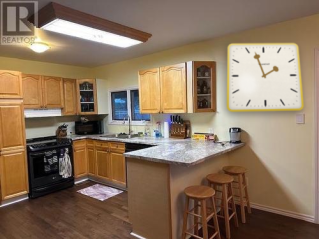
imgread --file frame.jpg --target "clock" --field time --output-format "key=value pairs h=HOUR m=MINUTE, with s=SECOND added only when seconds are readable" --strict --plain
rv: h=1 m=57
